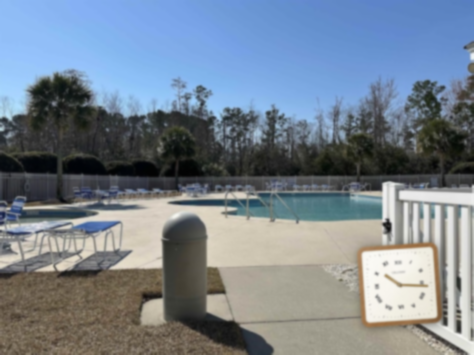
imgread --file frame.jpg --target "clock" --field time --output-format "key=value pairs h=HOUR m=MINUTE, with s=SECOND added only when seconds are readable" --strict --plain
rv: h=10 m=16
